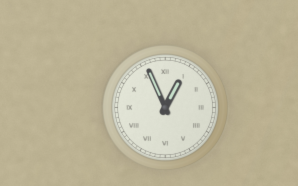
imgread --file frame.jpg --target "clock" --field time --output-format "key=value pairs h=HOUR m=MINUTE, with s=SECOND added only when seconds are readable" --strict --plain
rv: h=12 m=56
